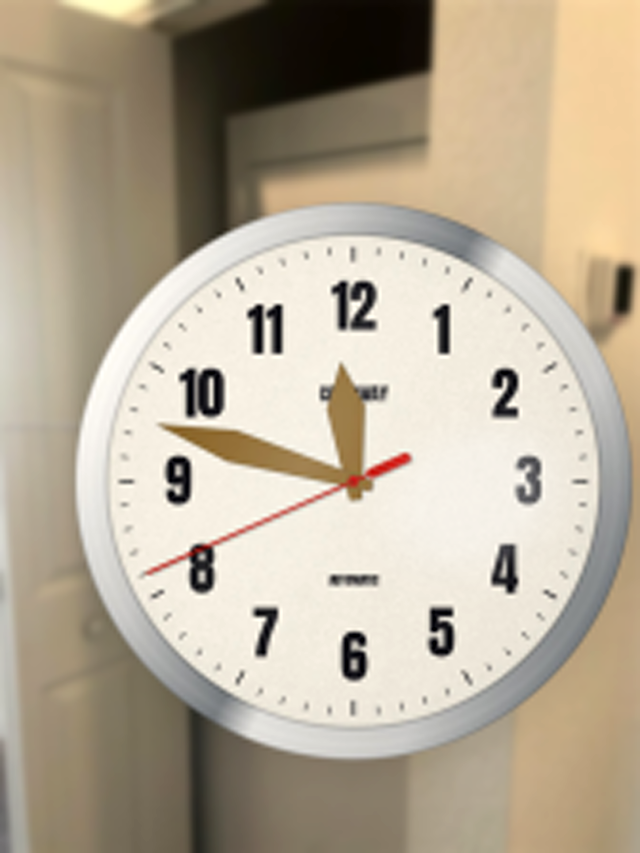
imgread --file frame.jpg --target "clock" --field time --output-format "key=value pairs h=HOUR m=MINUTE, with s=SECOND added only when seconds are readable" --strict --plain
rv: h=11 m=47 s=41
